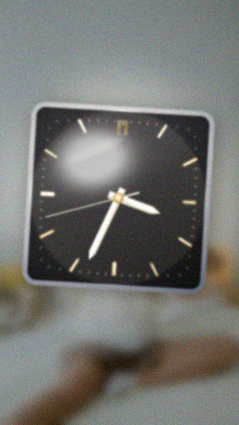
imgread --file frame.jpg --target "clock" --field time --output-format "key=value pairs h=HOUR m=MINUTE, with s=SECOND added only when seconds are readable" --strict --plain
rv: h=3 m=33 s=42
